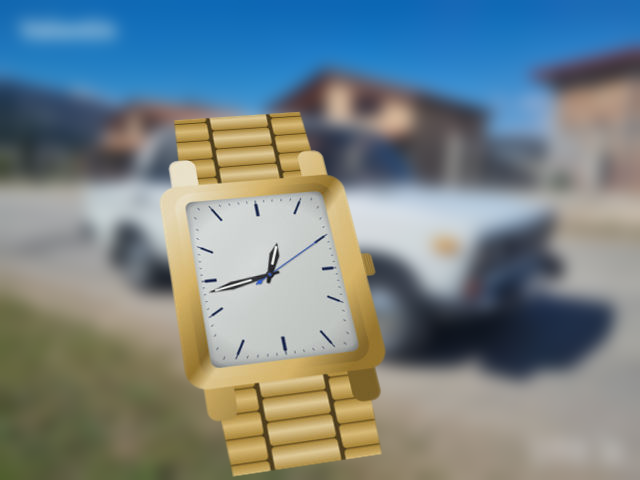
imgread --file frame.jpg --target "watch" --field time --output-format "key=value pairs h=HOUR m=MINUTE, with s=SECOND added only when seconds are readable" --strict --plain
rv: h=12 m=43 s=10
